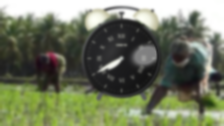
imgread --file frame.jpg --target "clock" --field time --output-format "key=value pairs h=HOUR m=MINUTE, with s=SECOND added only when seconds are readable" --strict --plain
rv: h=7 m=40
